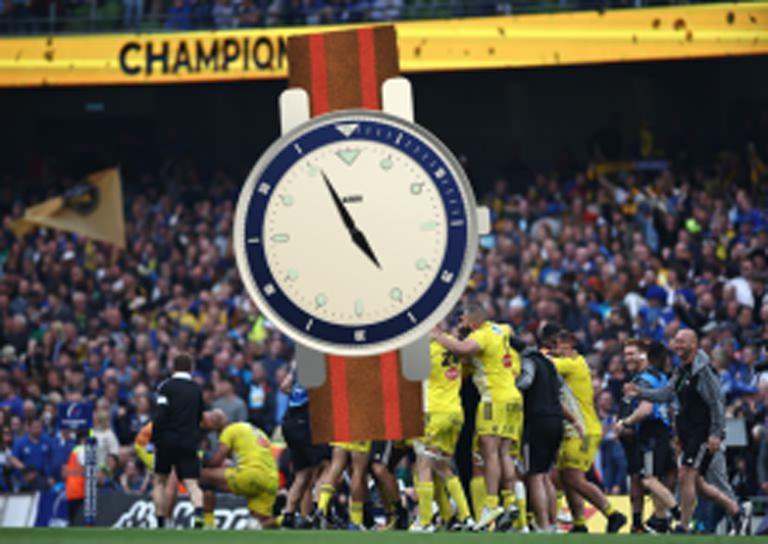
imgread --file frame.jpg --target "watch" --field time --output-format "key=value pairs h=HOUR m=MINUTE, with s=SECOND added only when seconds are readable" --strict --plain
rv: h=4 m=56
